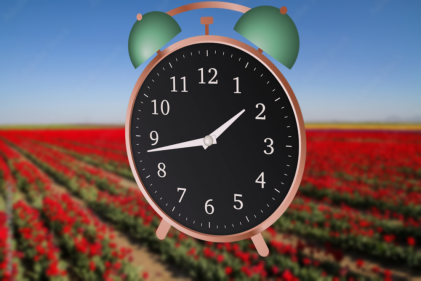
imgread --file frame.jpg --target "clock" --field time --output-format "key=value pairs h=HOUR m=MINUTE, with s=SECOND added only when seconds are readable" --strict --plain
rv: h=1 m=43
